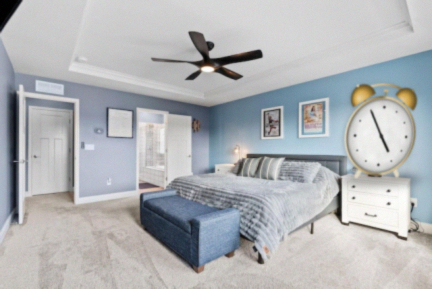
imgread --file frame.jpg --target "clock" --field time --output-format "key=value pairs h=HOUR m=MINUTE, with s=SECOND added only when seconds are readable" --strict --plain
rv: h=4 m=55
